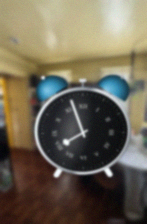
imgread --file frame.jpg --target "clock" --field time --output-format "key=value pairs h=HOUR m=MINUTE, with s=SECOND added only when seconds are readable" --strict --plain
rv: h=7 m=57
